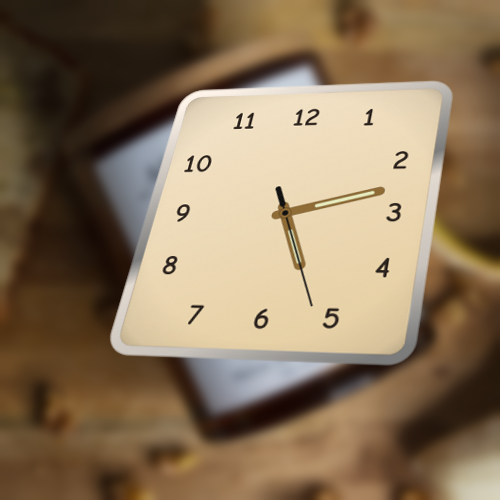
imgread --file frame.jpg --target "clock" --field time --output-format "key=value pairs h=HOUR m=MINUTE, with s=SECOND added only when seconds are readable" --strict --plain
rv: h=5 m=12 s=26
